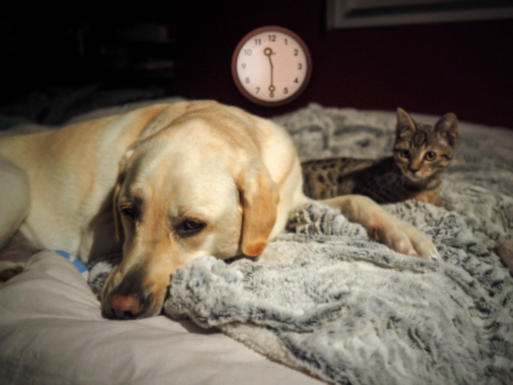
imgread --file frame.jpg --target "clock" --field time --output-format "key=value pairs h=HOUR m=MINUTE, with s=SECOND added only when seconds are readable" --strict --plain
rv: h=11 m=30
